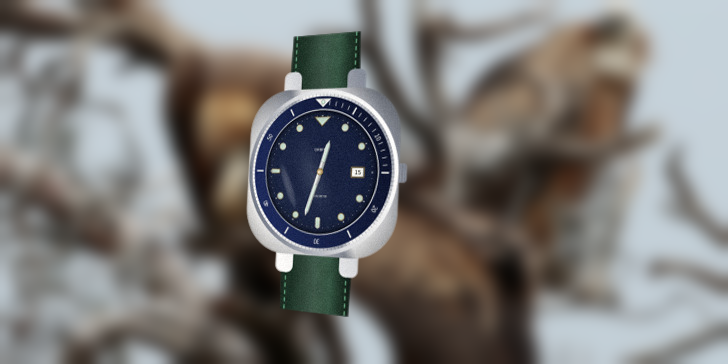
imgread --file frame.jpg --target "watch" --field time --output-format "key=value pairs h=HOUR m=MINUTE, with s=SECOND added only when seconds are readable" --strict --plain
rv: h=12 m=33
